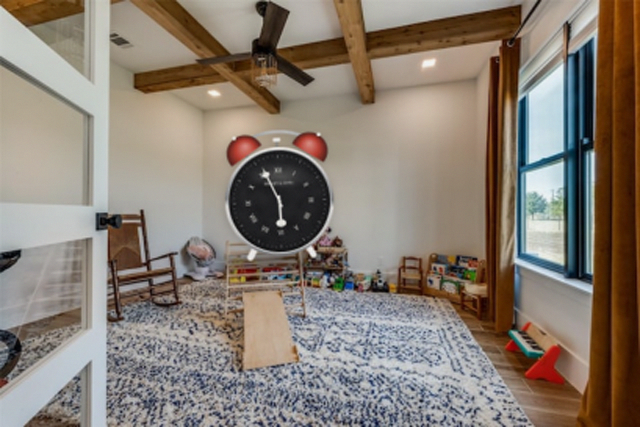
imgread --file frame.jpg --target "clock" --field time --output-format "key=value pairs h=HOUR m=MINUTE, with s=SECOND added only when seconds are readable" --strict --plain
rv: h=5 m=56
